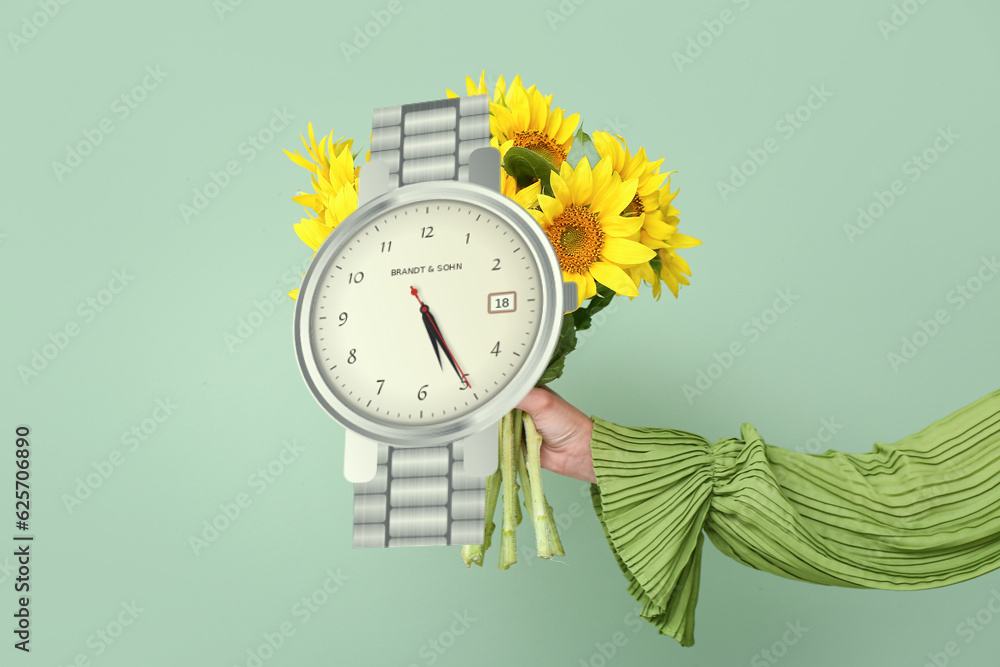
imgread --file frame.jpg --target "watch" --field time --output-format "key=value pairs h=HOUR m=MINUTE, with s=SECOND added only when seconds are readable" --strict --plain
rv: h=5 m=25 s=25
